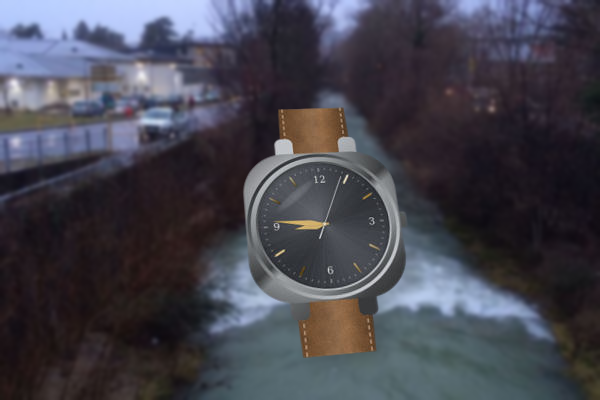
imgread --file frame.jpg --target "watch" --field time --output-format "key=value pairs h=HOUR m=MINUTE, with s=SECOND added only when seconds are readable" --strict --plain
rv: h=8 m=46 s=4
